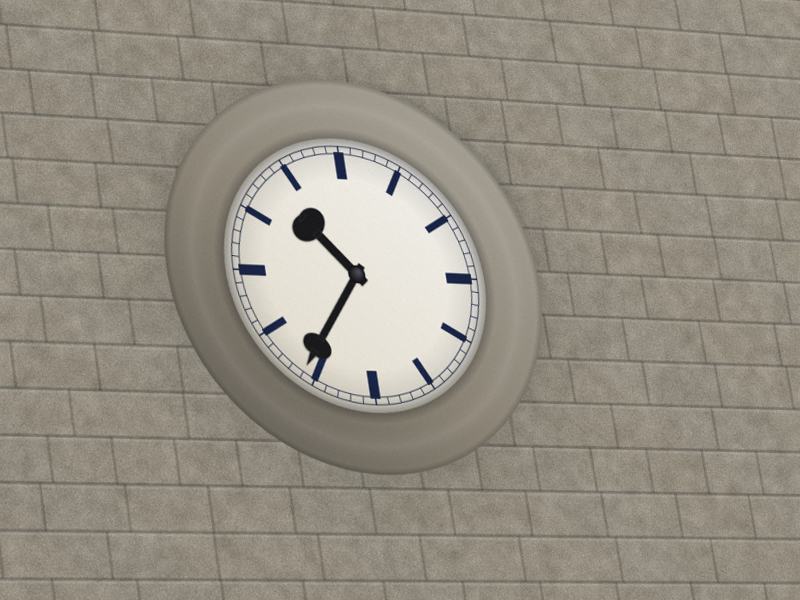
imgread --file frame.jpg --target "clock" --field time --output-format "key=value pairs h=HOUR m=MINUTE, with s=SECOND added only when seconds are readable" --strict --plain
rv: h=10 m=36
